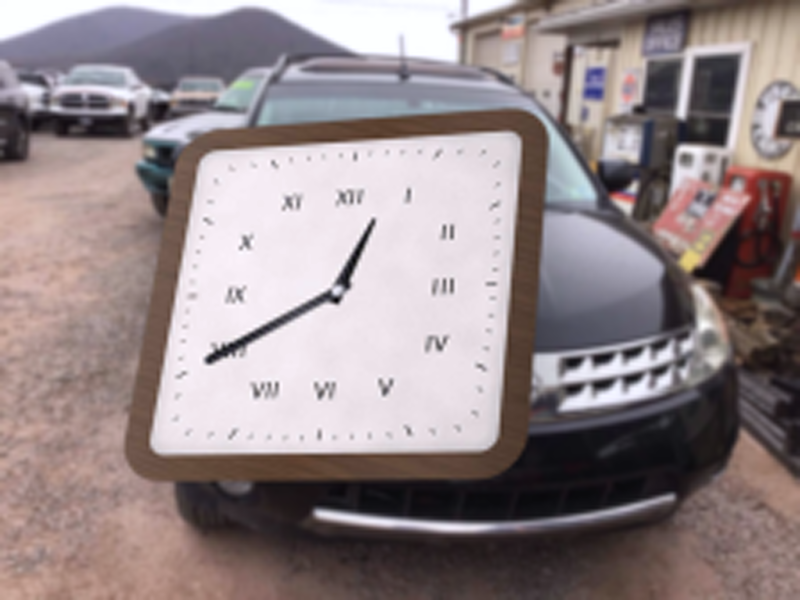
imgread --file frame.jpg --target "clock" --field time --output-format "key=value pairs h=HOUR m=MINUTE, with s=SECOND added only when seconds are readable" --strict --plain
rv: h=12 m=40
